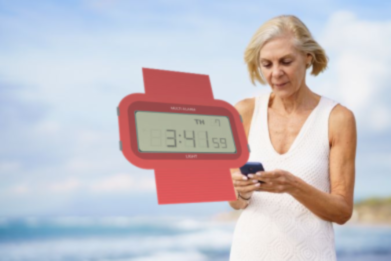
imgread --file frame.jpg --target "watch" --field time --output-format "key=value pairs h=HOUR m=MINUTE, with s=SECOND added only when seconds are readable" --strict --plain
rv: h=3 m=41 s=59
